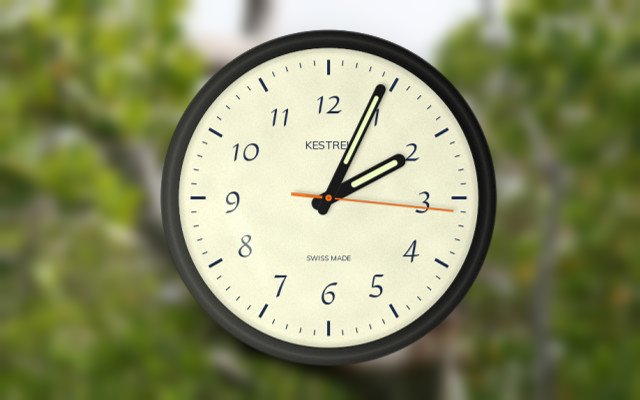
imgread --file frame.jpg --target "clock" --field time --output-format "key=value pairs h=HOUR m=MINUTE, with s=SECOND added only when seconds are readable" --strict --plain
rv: h=2 m=4 s=16
